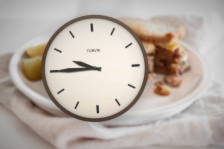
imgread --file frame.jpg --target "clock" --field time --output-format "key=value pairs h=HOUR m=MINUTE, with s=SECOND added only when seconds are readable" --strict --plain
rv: h=9 m=45
